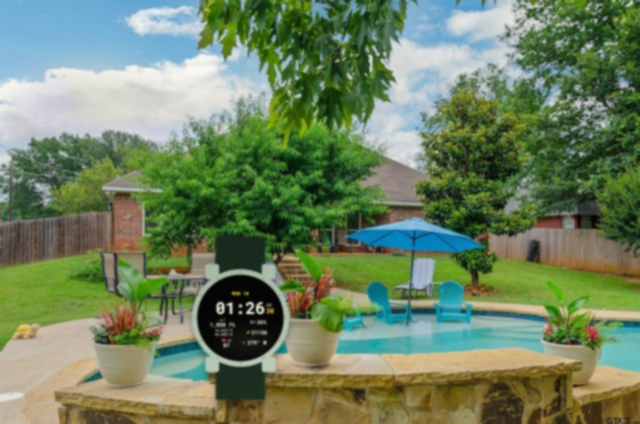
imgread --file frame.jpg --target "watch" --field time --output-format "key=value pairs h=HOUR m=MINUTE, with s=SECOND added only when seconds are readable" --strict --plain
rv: h=1 m=26
